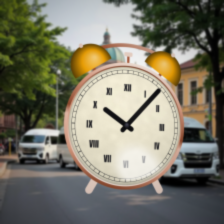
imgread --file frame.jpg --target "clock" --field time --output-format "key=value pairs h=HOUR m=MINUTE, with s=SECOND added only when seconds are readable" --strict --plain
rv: h=10 m=7
